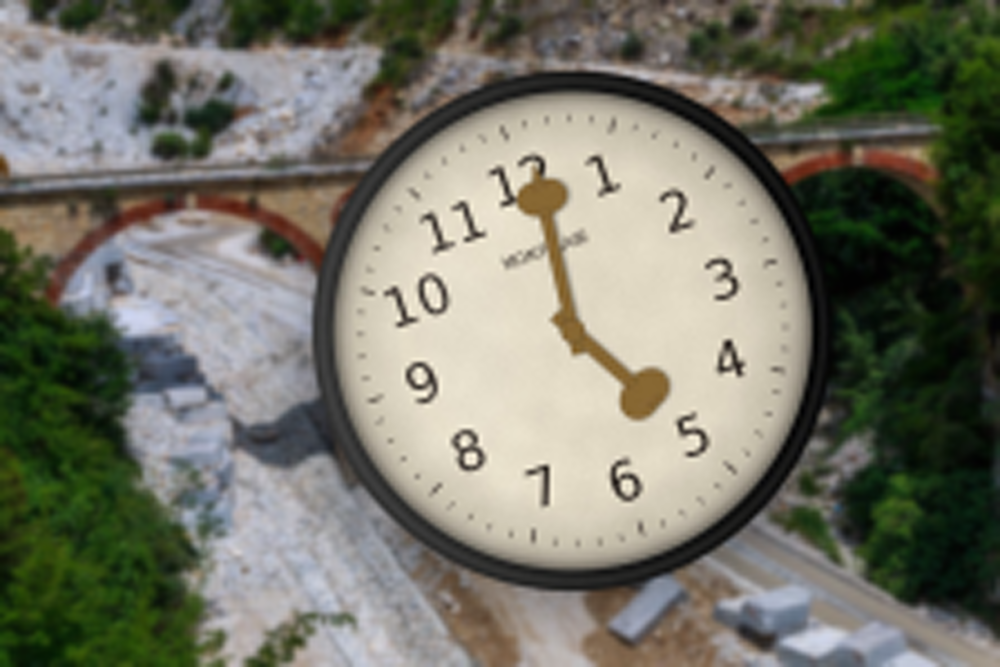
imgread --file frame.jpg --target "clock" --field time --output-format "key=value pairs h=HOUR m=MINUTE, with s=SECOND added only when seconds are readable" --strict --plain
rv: h=5 m=1
